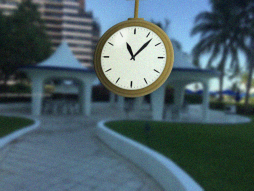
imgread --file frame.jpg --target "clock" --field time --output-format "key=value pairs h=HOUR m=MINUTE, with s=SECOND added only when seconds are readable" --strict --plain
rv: h=11 m=7
